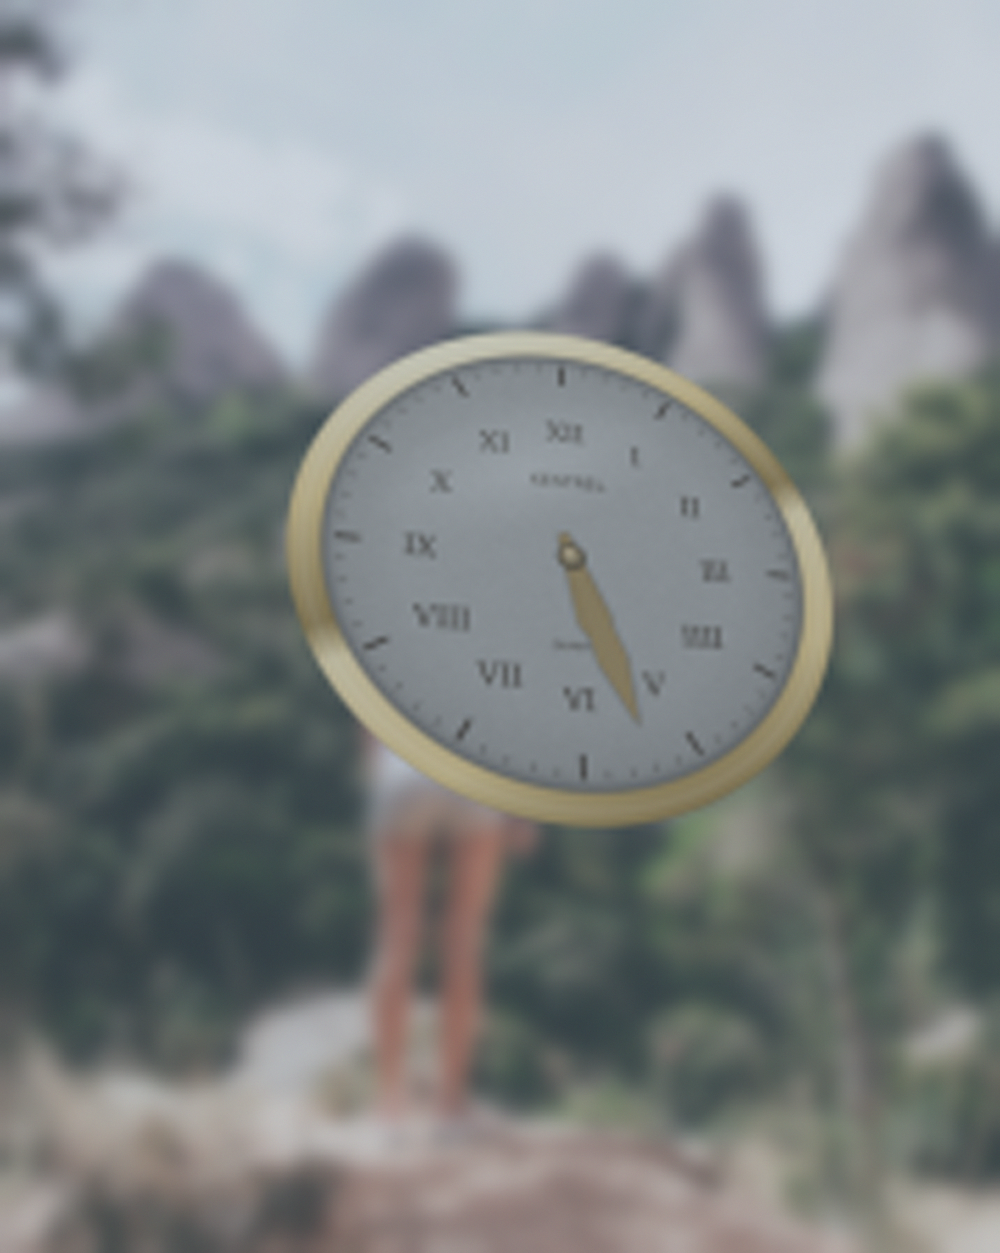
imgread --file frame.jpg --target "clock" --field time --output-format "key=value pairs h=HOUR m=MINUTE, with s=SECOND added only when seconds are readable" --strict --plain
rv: h=5 m=27
